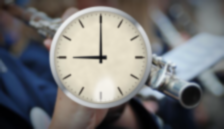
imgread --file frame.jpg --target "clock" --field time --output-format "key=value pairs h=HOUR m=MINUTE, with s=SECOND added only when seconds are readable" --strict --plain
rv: h=9 m=0
